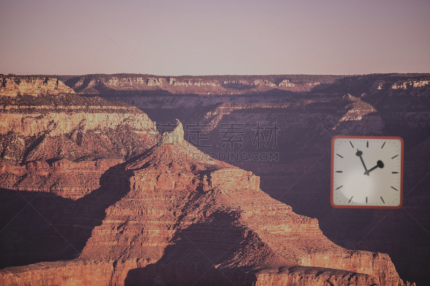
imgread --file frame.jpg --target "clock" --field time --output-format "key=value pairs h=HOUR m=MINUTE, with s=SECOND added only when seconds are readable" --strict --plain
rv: h=1 m=56
